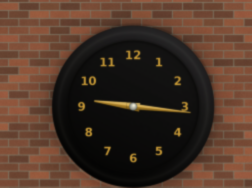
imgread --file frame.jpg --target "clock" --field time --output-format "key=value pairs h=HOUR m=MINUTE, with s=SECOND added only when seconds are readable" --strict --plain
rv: h=9 m=16
